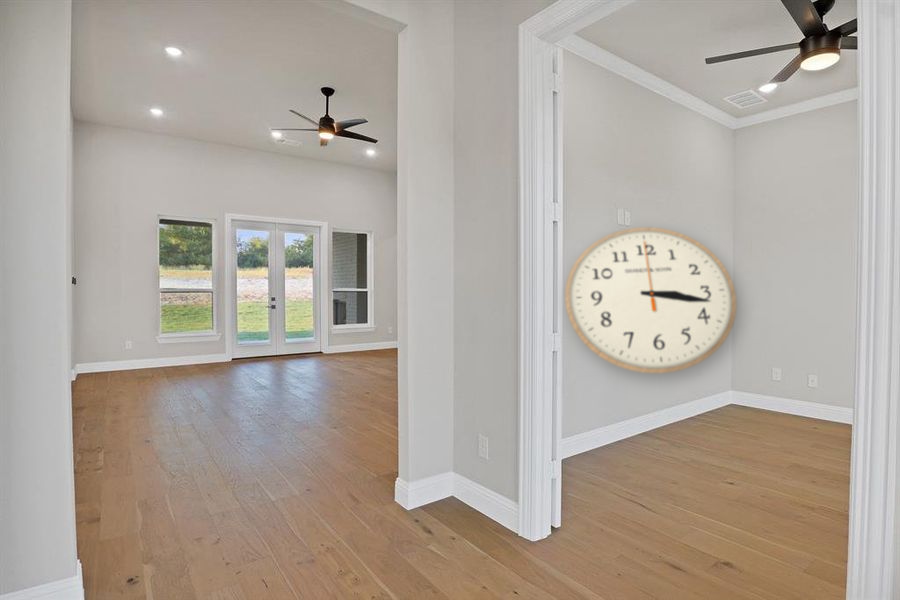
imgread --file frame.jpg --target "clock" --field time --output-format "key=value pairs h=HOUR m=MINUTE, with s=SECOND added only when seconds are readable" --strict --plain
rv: h=3 m=17 s=0
